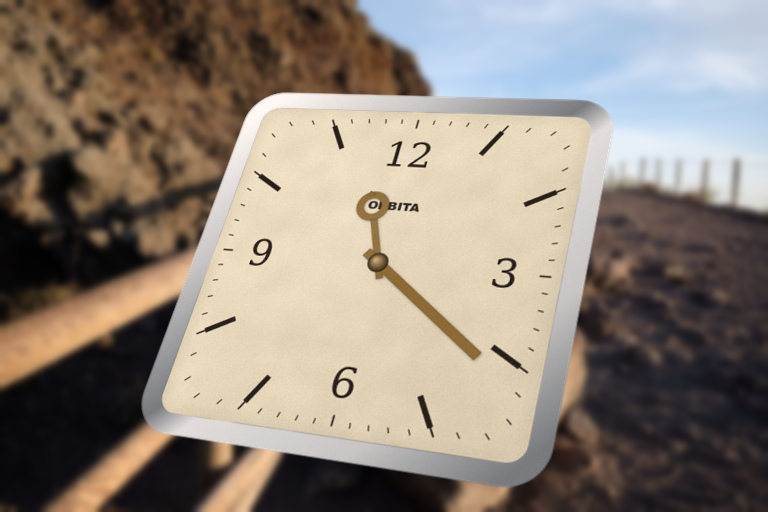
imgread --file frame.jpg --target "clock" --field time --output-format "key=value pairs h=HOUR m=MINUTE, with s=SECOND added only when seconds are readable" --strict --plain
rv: h=11 m=21
